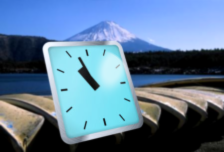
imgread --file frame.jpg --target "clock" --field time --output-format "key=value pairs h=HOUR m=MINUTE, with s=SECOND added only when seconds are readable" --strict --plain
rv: h=10 m=57
